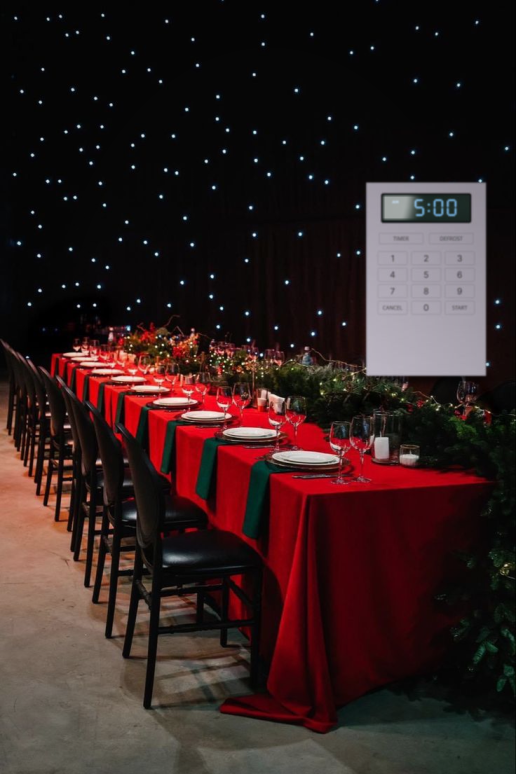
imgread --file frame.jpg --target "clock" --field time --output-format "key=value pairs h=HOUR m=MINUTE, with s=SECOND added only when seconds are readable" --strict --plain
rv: h=5 m=0
